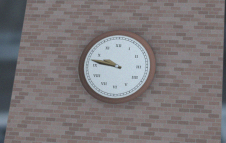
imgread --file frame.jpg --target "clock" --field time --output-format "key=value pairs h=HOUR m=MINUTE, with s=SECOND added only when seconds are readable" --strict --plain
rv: h=9 m=47
